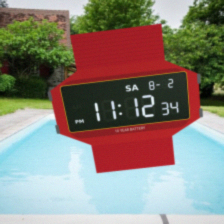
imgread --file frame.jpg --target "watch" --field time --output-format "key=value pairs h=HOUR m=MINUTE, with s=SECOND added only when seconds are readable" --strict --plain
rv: h=11 m=12 s=34
